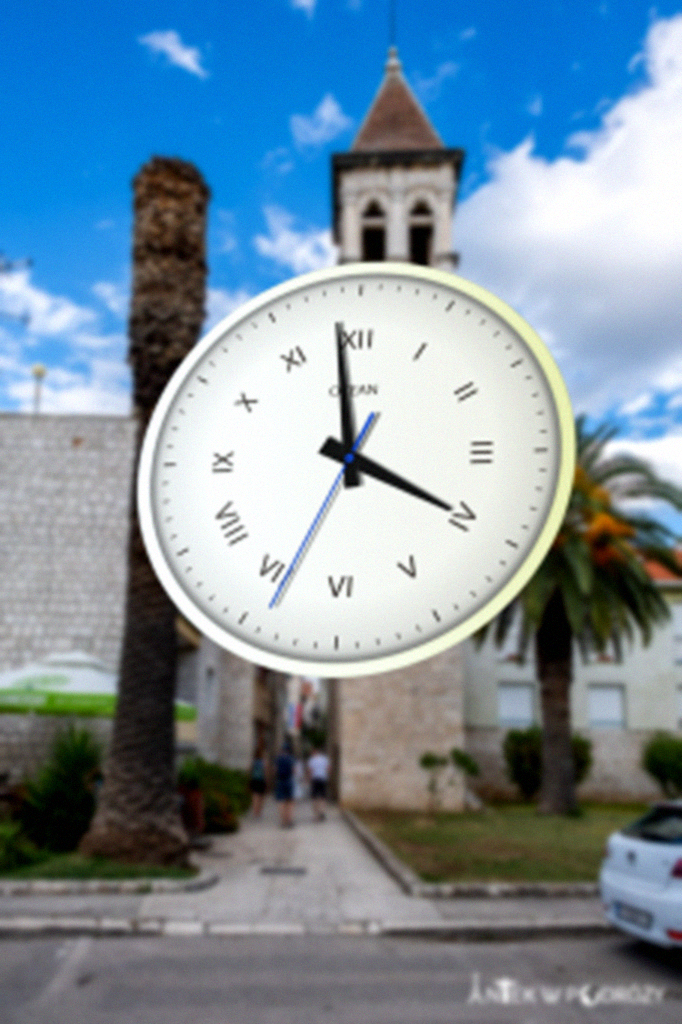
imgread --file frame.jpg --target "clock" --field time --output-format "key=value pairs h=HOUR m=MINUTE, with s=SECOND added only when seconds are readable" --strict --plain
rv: h=3 m=58 s=34
